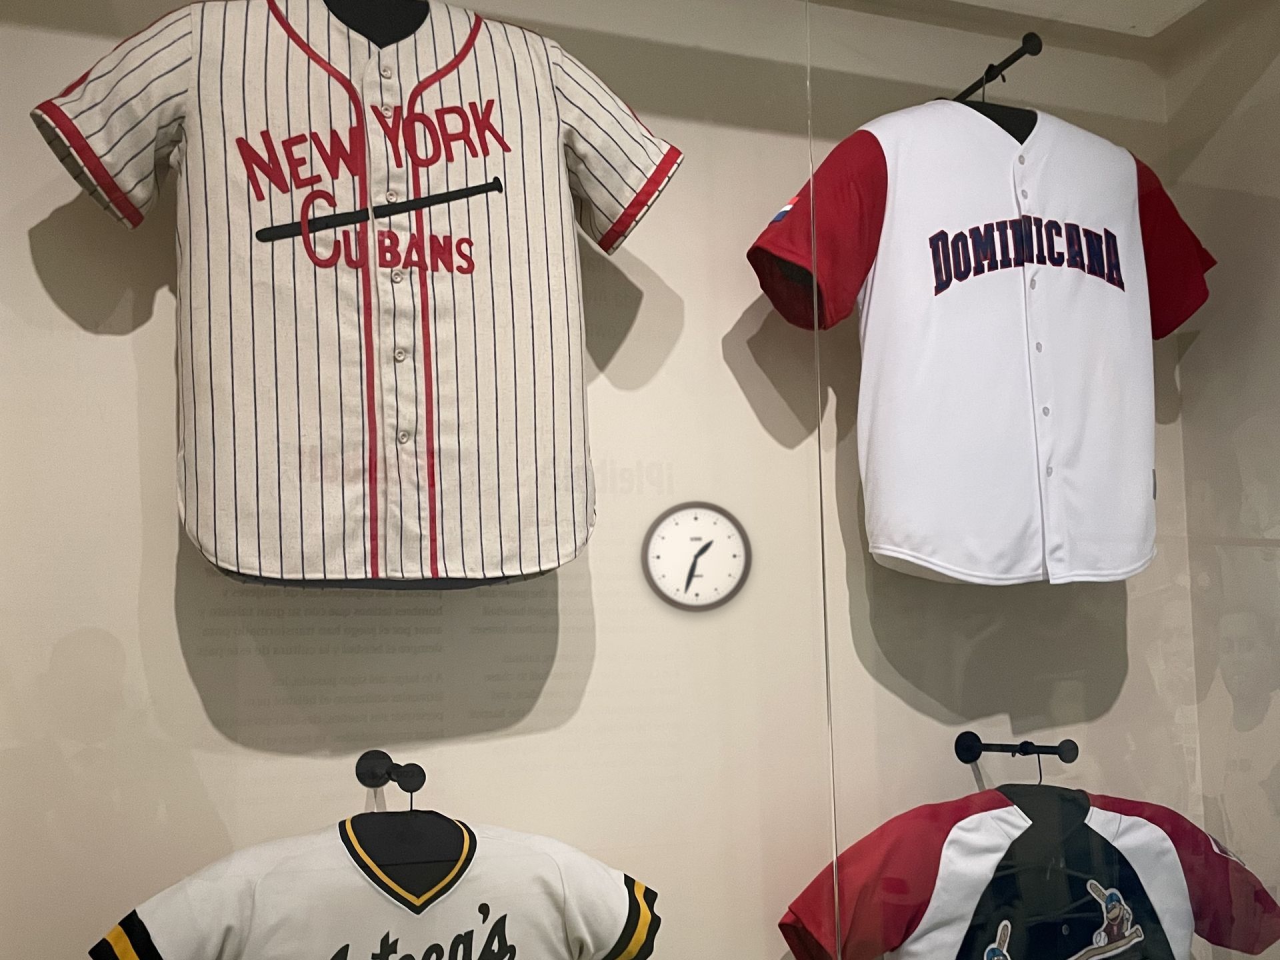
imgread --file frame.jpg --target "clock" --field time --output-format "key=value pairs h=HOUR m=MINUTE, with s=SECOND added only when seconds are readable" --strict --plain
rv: h=1 m=33
